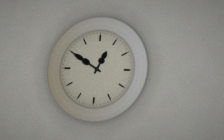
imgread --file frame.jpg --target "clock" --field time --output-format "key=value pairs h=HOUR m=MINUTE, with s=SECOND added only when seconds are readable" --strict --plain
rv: h=12 m=50
